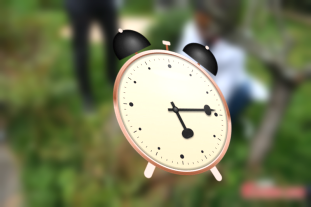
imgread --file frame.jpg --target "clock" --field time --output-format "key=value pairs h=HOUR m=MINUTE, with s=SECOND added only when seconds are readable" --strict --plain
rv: h=5 m=14
